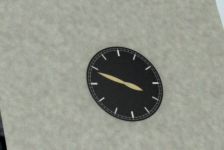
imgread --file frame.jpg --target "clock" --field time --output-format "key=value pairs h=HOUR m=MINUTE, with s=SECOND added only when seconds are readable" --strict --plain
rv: h=3 m=49
